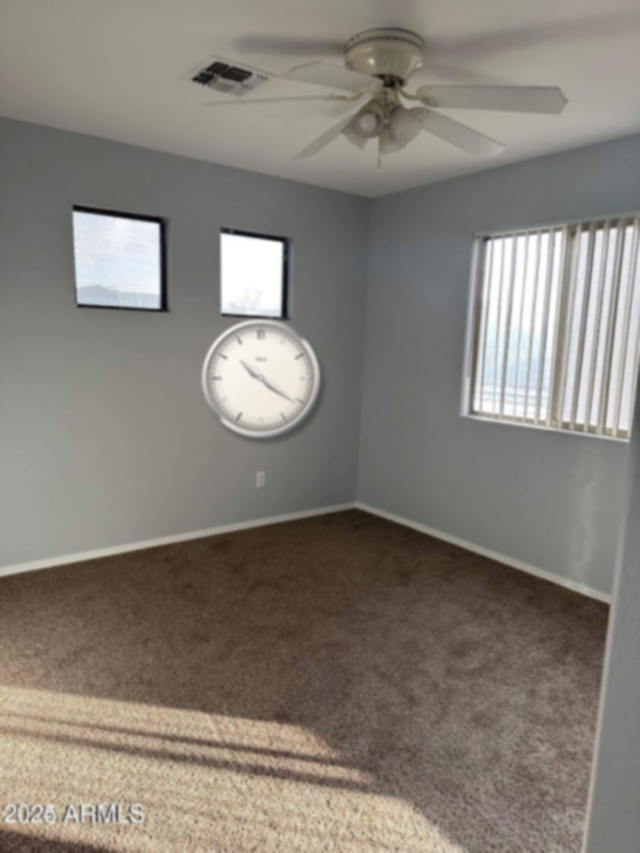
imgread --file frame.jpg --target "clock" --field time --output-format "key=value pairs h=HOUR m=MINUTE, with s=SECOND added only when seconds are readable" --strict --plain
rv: h=10 m=21
